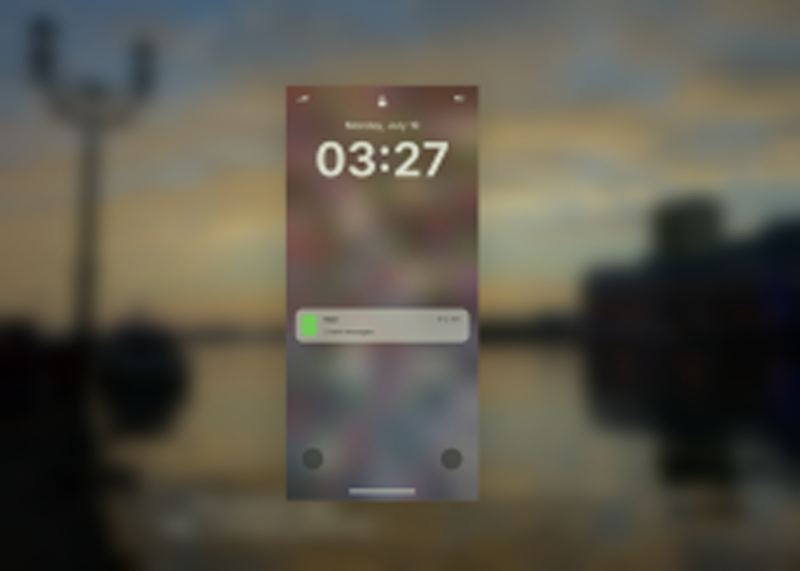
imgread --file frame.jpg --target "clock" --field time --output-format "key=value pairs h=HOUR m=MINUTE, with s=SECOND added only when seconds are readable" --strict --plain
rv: h=3 m=27
